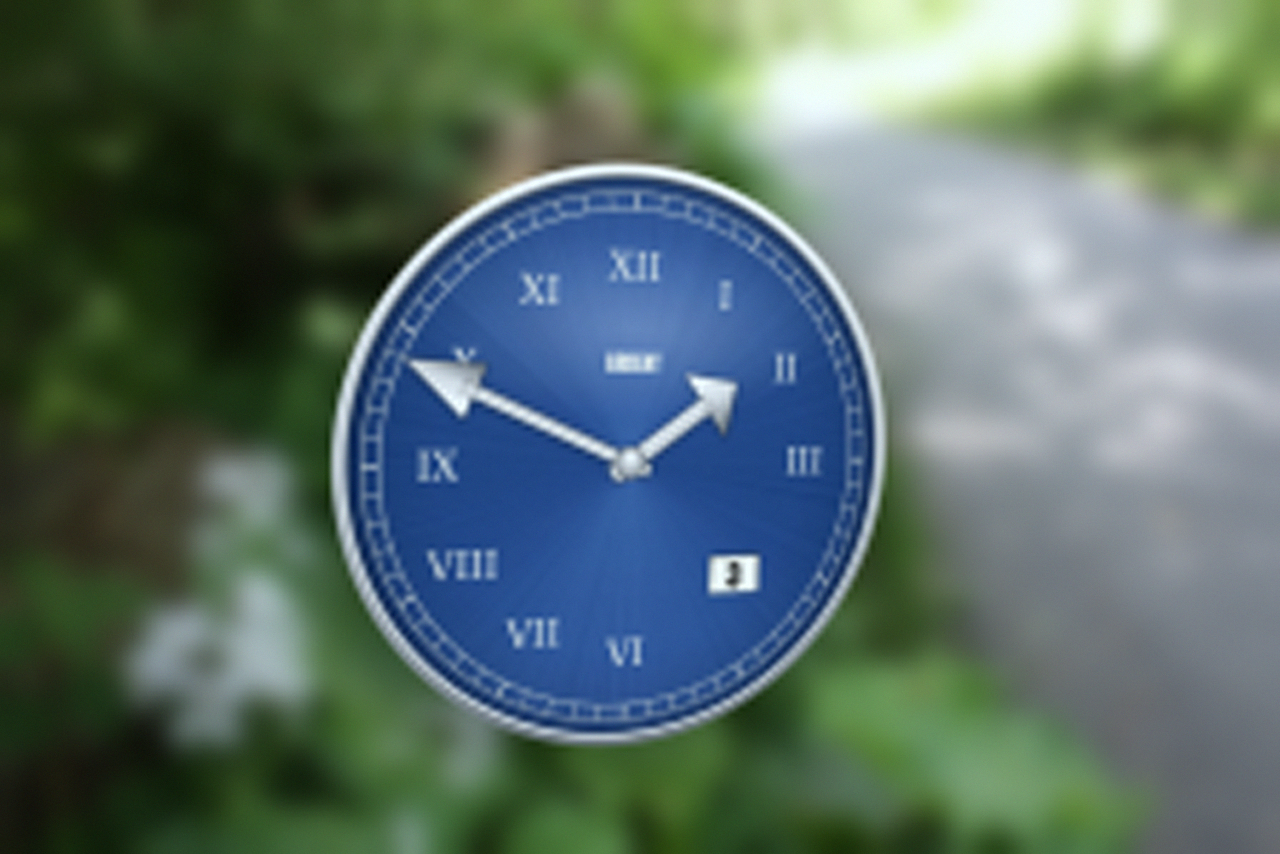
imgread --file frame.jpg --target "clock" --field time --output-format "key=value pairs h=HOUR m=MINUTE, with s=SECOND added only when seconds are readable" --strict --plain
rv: h=1 m=49
